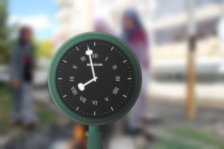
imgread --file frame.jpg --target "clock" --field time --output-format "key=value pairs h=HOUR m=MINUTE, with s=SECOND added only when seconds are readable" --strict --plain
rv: h=7 m=58
